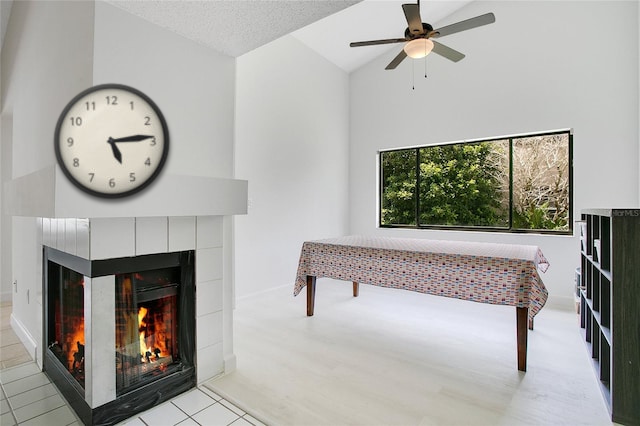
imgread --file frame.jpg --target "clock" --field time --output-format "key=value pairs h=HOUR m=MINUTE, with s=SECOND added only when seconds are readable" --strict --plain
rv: h=5 m=14
